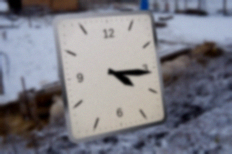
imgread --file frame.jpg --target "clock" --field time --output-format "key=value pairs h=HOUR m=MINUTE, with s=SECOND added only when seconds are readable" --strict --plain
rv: h=4 m=16
